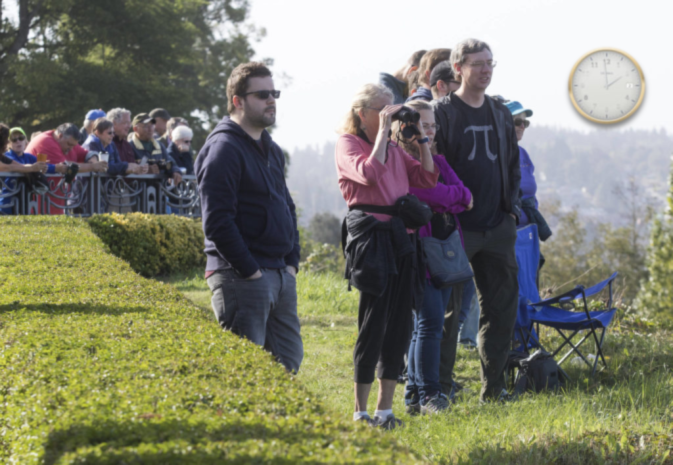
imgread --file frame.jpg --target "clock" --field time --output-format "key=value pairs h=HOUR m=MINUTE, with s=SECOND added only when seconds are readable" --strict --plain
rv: h=1 m=59
